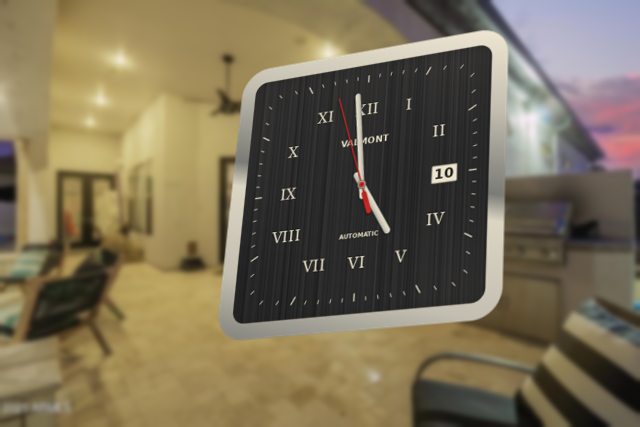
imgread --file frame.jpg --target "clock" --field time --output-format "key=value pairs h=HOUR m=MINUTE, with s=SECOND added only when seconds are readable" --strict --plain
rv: h=4 m=58 s=57
